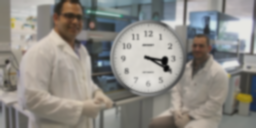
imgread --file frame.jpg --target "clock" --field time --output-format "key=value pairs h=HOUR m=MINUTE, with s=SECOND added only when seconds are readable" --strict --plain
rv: h=3 m=20
